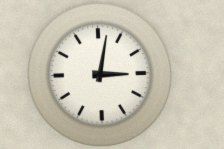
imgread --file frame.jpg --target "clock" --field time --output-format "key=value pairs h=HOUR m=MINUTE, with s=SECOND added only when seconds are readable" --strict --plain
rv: h=3 m=2
